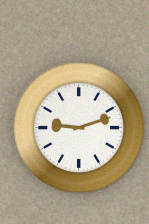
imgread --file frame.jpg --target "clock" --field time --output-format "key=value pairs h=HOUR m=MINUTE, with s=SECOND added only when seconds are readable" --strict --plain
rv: h=9 m=12
